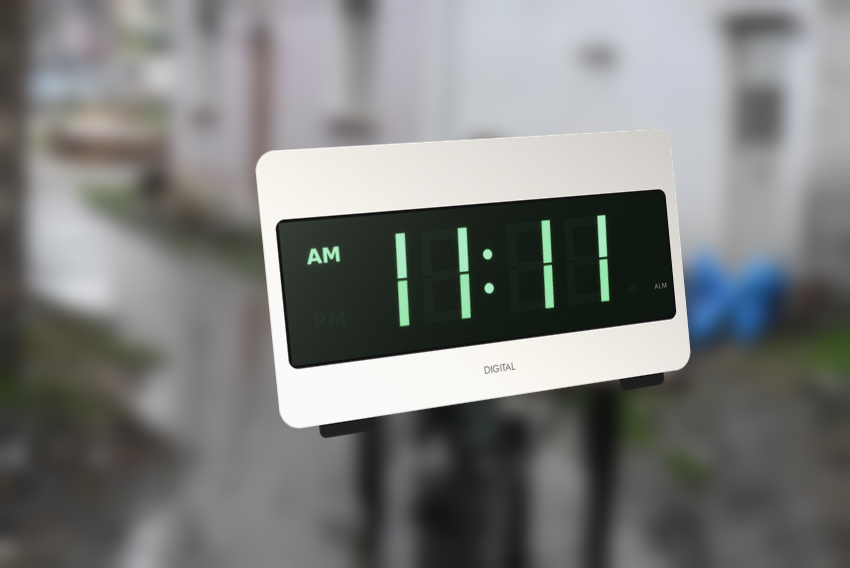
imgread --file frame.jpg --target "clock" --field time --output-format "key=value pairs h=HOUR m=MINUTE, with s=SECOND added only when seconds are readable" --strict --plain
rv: h=11 m=11
